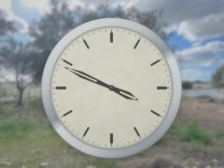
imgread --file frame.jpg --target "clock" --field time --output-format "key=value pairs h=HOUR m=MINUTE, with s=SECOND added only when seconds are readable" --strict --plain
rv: h=3 m=49
